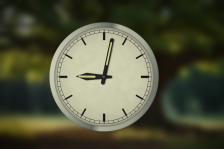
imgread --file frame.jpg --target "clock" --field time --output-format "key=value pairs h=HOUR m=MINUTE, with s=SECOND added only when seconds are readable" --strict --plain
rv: h=9 m=2
